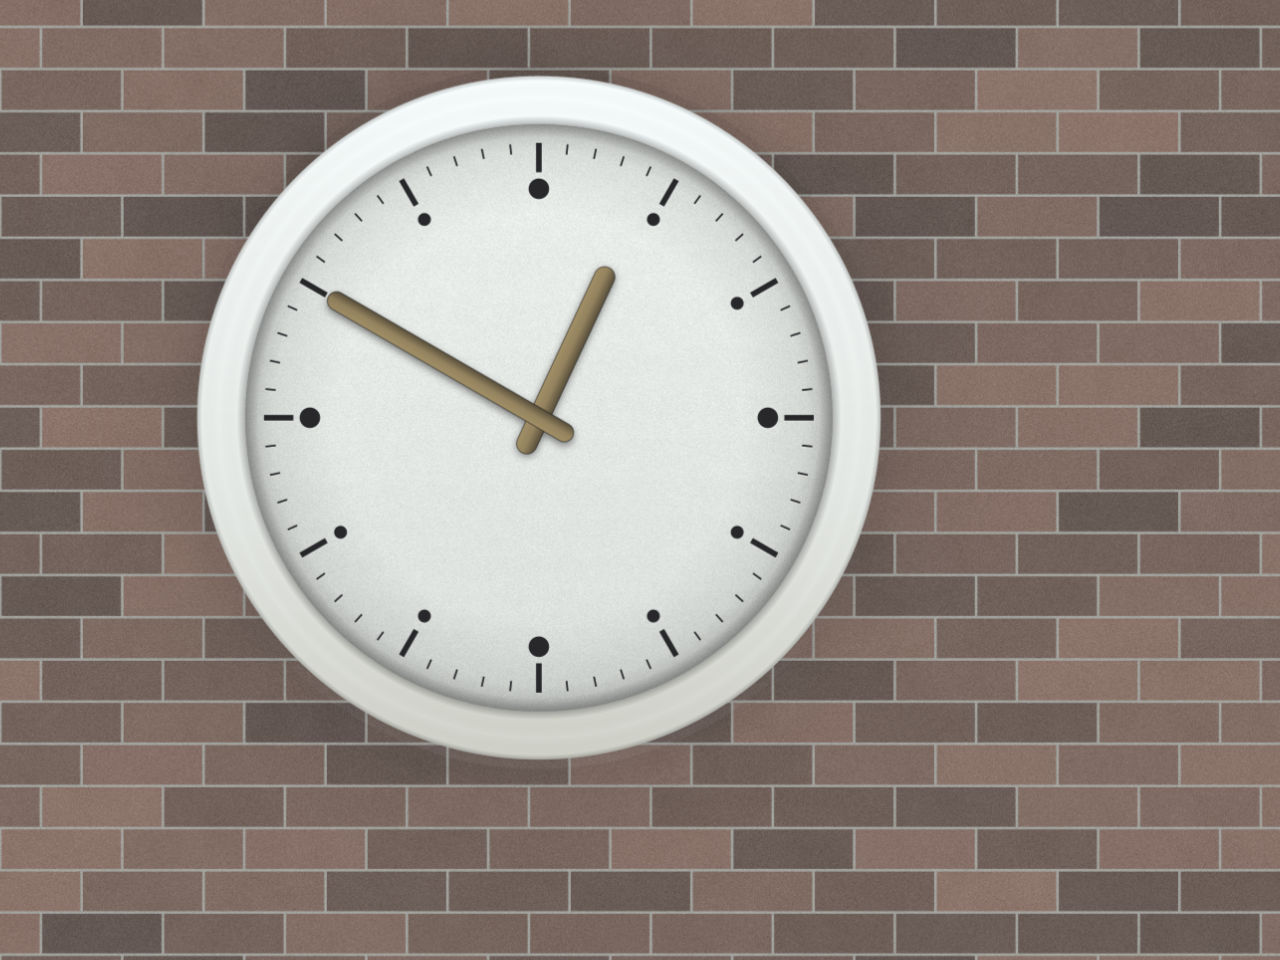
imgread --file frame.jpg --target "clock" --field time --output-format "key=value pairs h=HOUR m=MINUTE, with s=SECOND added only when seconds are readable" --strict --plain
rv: h=12 m=50
